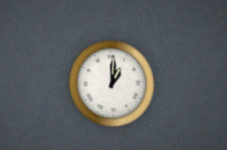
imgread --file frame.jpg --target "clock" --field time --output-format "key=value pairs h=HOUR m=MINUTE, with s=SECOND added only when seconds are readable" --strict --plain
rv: h=1 m=1
